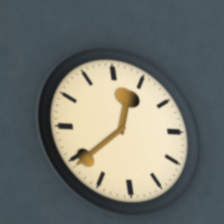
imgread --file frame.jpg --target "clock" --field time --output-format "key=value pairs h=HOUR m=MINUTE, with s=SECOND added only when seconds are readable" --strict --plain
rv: h=12 m=39
